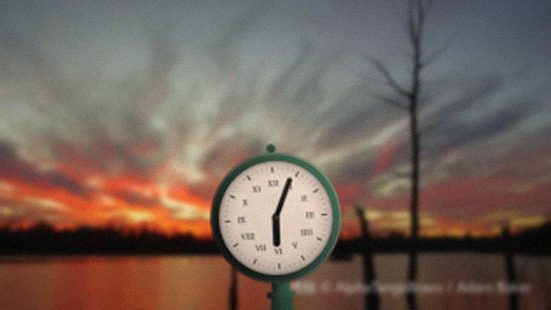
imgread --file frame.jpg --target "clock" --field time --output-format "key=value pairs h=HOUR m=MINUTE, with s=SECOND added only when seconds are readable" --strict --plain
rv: h=6 m=4
